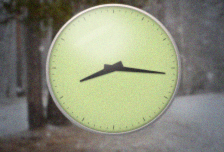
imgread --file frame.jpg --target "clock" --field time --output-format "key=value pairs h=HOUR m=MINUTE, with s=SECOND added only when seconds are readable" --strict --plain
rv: h=8 m=16
